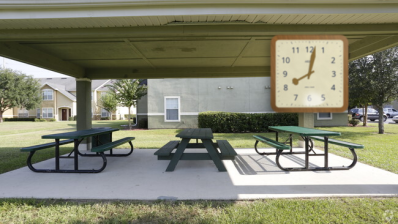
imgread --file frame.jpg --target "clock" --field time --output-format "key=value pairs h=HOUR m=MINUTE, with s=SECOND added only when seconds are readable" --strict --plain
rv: h=8 m=2
